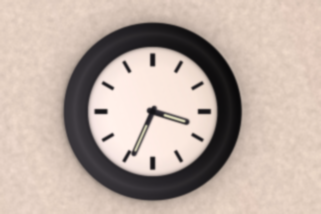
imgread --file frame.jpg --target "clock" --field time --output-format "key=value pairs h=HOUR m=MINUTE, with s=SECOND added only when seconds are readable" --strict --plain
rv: h=3 m=34
